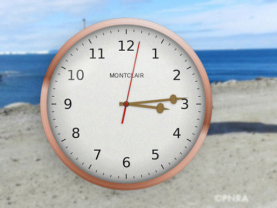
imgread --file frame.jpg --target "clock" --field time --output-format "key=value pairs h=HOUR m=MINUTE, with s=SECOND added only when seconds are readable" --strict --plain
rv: h=3 m=14 s=2
